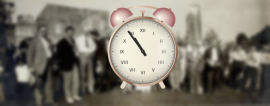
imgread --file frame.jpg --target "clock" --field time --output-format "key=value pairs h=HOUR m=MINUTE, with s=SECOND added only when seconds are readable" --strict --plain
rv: h=10 m=54
